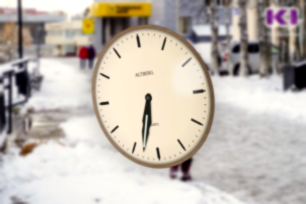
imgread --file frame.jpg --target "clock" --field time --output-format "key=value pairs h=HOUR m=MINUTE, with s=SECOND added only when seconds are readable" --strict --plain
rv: h=6 m=33
